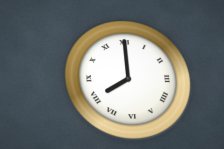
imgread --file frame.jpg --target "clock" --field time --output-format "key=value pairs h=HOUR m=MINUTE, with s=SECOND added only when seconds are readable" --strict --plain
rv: h=8 m=0
